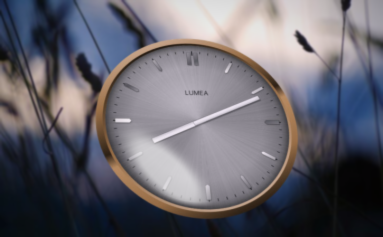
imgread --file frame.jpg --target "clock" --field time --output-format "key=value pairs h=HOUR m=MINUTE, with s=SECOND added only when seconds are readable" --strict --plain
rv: h=8 m=11
